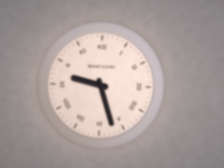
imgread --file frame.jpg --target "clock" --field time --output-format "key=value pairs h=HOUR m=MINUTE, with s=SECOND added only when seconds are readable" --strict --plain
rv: h=9 m=27
